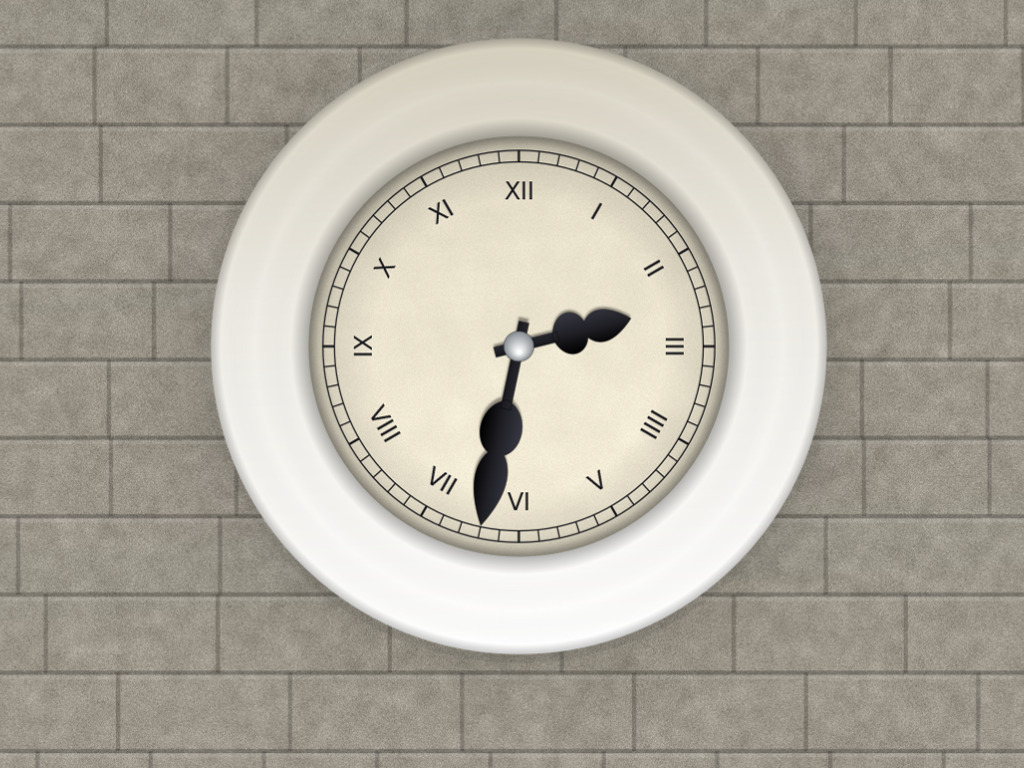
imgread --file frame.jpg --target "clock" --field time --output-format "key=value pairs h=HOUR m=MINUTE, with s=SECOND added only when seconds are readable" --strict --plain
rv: h=2 m=32
